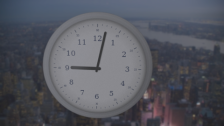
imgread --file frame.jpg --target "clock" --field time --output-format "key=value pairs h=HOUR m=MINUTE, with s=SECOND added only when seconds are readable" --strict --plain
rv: h=9 m=2
